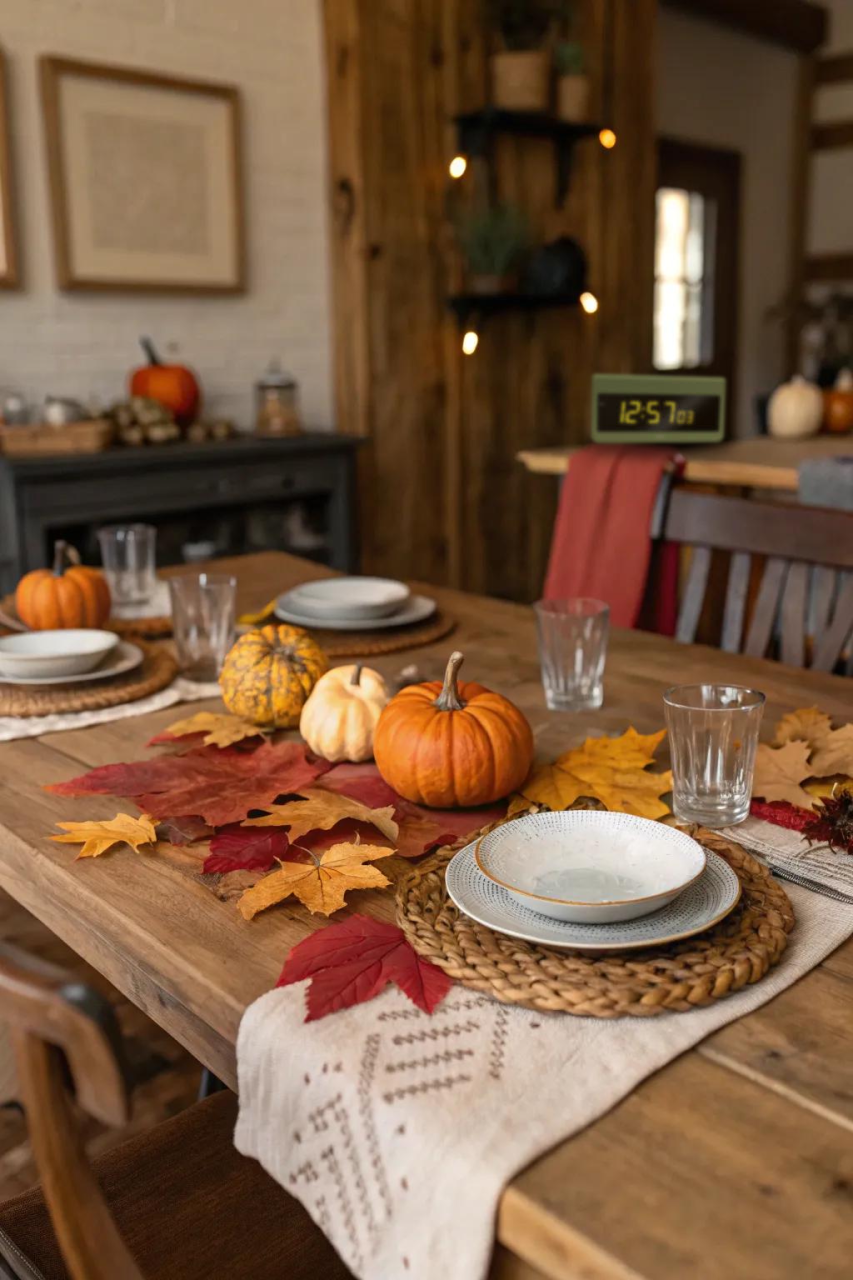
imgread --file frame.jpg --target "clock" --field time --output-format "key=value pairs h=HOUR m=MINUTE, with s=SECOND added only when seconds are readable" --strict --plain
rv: h=12 m=57
